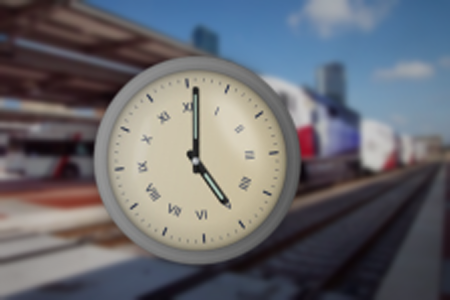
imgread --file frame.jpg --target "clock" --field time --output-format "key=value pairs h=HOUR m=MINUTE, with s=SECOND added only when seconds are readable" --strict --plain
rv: h=5 m=1
